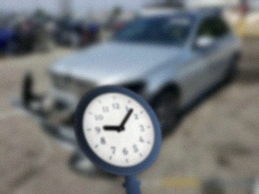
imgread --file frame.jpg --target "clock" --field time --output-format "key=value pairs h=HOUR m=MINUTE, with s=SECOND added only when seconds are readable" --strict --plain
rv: h=9 m=7
